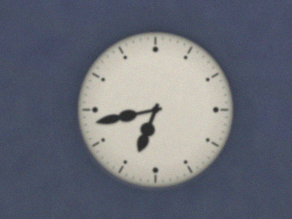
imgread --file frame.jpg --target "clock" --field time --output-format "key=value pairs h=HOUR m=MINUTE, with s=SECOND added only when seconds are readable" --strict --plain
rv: h=6 m=43
